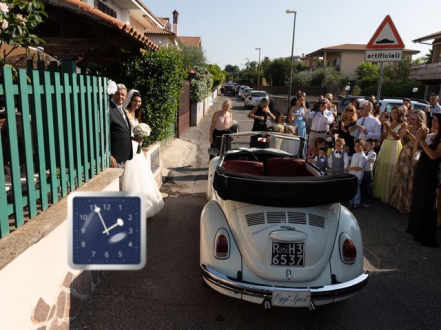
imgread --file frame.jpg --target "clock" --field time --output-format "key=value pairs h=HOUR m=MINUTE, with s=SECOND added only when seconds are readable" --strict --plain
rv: h=1 m=56
